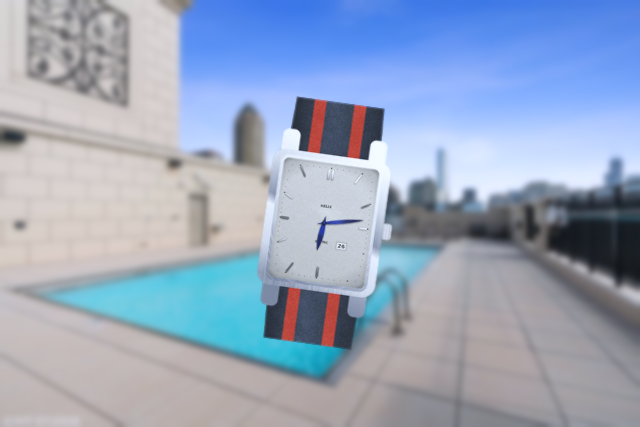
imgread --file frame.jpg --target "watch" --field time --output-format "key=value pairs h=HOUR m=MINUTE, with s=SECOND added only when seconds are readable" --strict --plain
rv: h=6 m=13
